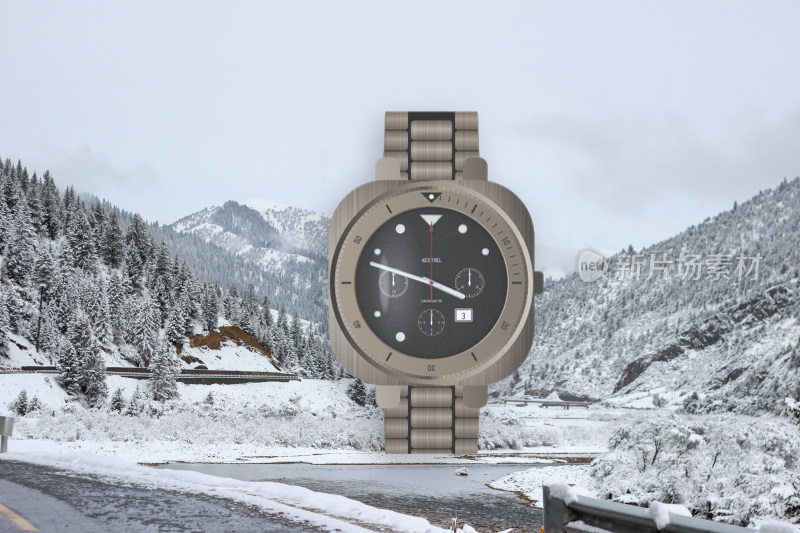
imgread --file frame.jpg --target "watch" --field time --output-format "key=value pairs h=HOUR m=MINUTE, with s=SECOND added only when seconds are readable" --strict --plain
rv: h=3 m=48
